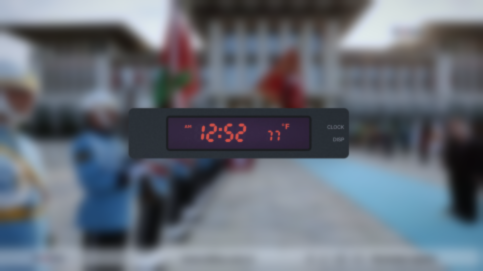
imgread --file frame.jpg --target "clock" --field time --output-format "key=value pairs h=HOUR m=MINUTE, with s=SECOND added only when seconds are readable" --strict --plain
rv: h=12 m=52
